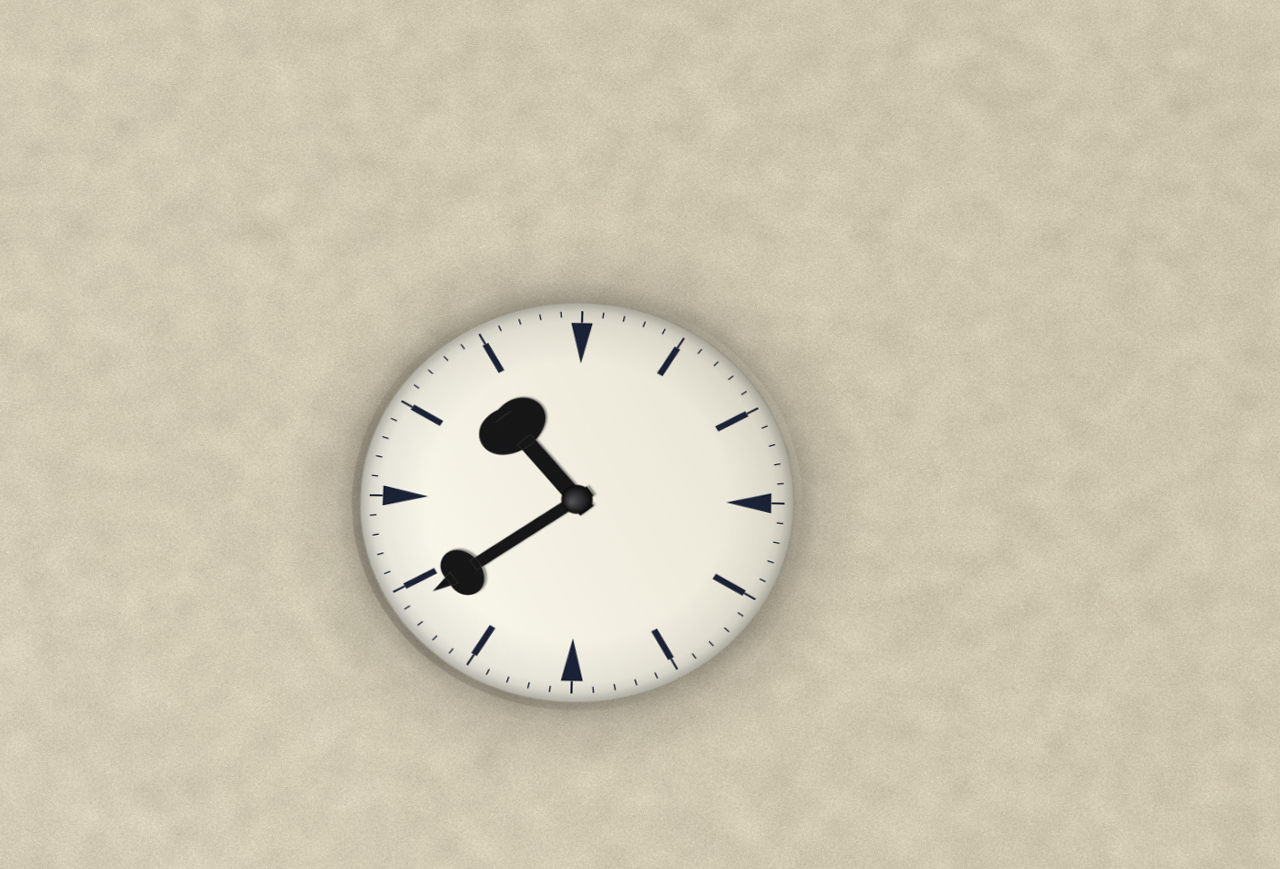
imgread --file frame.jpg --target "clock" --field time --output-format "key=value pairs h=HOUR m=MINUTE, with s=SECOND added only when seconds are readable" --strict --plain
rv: h=10 m=39
